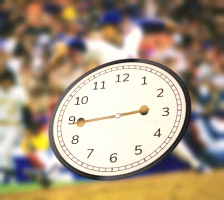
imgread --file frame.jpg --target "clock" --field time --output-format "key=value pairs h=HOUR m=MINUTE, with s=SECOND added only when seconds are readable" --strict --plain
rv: h=2 m=44
